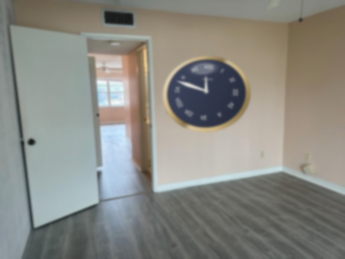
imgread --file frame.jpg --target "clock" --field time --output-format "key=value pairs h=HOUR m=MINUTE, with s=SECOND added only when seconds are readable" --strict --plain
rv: h=11 m=48
